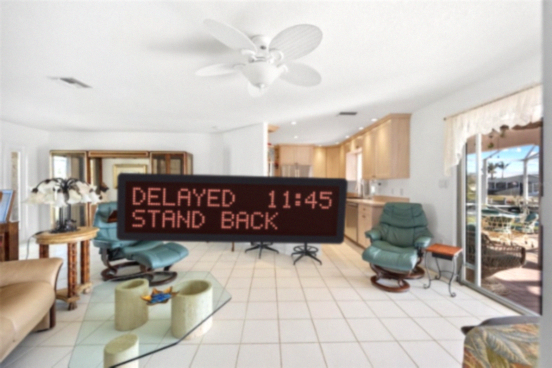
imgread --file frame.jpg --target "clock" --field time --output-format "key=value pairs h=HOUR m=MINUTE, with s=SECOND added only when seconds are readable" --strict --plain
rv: h=11 m=45
